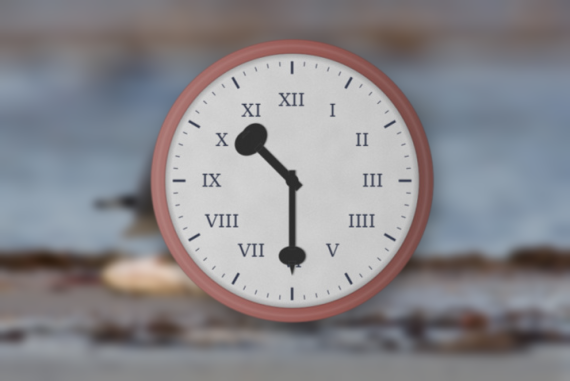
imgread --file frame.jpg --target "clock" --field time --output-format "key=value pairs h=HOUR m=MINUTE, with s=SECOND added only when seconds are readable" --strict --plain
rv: h=10 m=30
